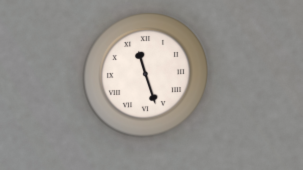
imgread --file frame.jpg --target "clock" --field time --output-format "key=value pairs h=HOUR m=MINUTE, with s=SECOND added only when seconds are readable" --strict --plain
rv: h=11 m=27
